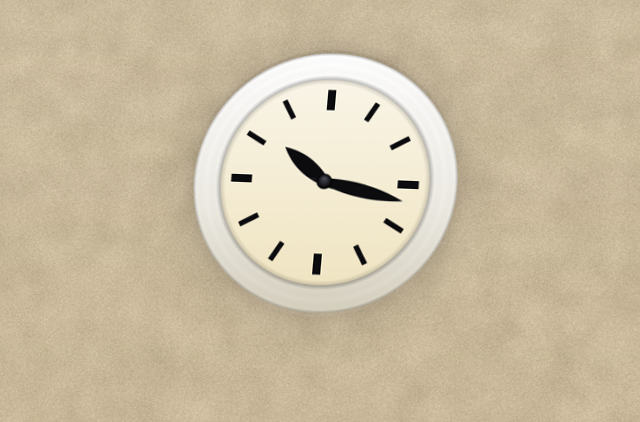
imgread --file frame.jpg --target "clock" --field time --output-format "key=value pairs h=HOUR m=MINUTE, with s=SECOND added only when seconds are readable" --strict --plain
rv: h=10 m=17
